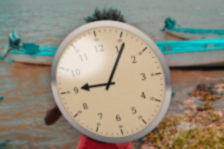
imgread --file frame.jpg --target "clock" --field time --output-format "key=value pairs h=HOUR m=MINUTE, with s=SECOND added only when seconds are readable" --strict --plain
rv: h=9 m=6
